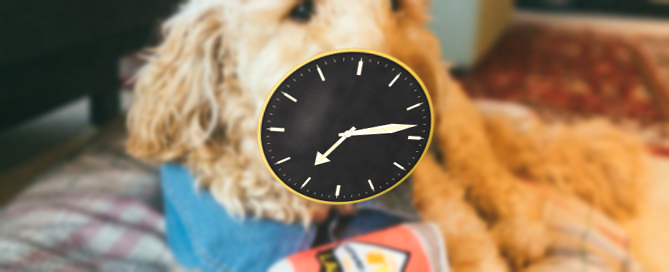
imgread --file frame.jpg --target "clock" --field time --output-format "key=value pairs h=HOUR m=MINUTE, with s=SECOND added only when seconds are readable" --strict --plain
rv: h=7 m=13
